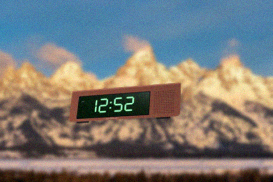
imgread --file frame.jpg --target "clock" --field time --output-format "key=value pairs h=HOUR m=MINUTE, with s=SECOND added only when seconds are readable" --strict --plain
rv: h=12 m=52
